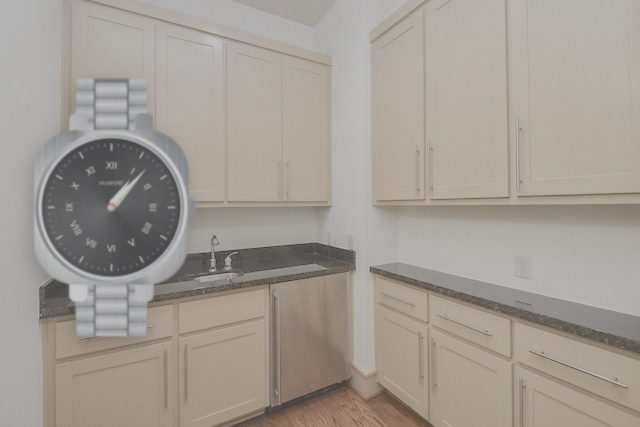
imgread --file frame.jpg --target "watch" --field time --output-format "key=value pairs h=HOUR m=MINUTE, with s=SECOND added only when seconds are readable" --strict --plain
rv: h=1 m=7
